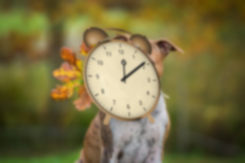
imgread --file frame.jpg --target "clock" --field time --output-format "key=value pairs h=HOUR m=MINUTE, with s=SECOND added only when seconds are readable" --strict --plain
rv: h=12 m=9
